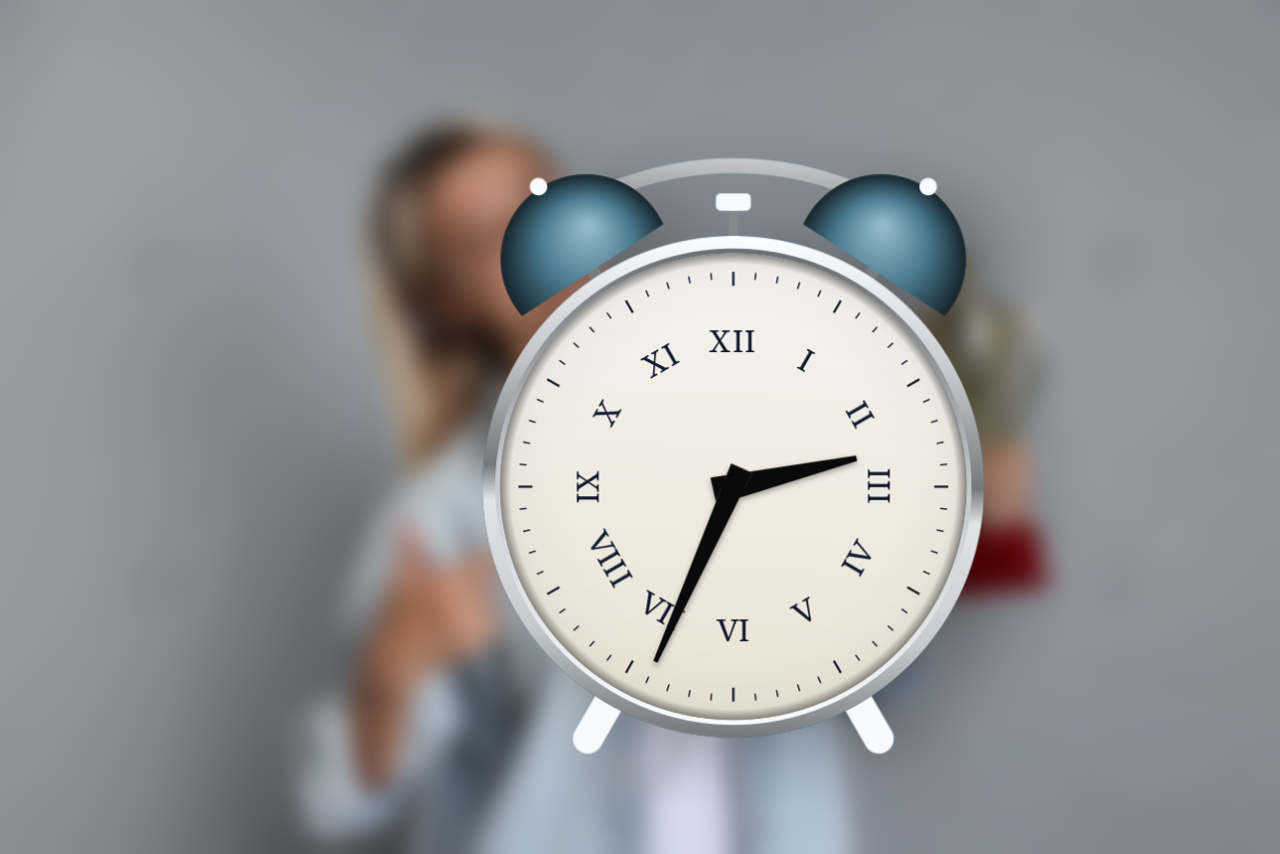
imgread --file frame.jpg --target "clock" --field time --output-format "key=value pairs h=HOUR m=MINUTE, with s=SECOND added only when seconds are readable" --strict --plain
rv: h=2 m=34
